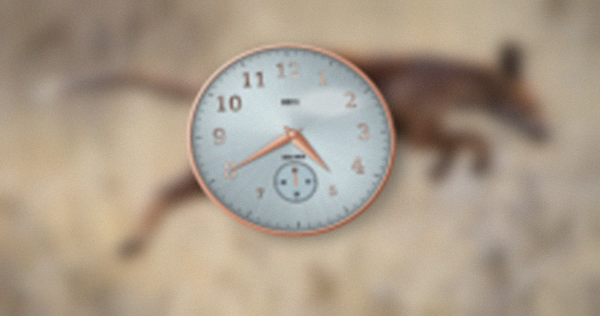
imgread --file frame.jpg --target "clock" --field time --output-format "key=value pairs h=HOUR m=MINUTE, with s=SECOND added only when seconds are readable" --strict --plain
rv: h=4 m=40
